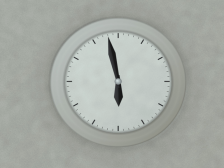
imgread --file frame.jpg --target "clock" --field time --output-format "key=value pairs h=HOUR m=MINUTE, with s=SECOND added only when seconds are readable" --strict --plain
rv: h=5 m=58
